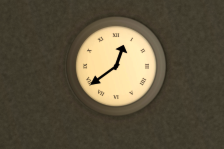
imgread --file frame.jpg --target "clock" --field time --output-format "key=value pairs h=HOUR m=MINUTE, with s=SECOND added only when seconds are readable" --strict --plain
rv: h=12 m=39
